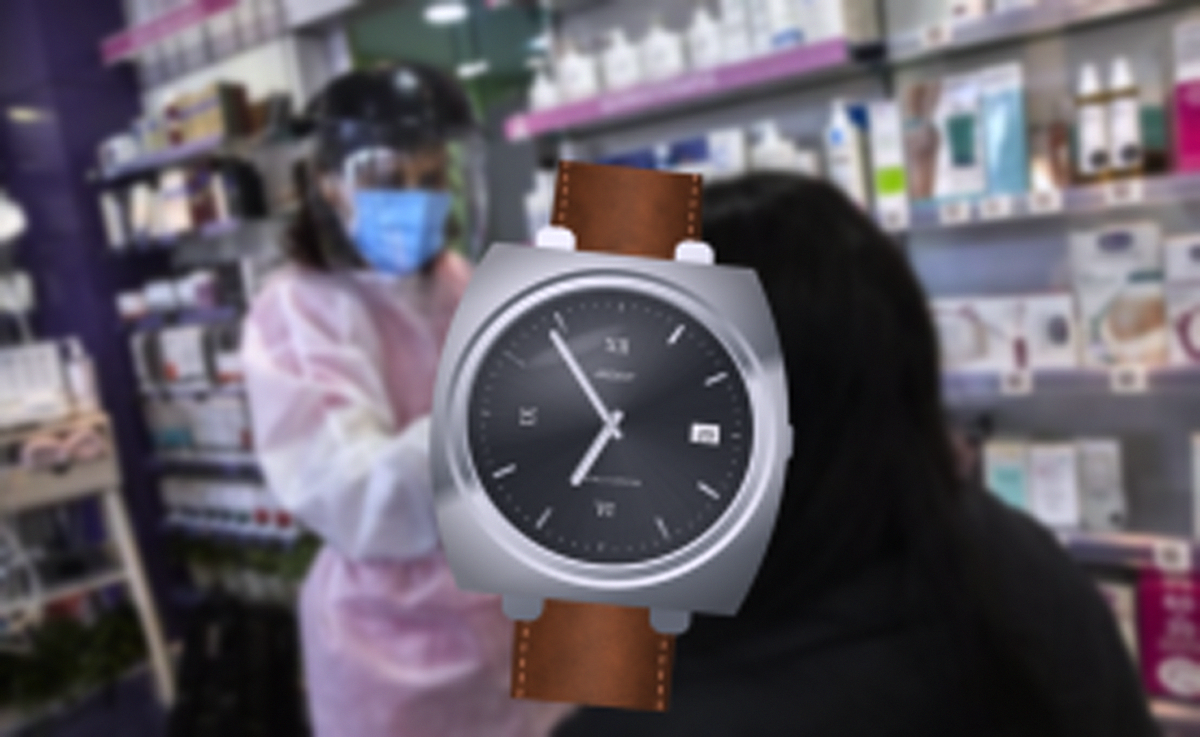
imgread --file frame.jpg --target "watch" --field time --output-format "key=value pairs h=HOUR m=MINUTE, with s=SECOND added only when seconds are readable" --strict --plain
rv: h=6 m=54
